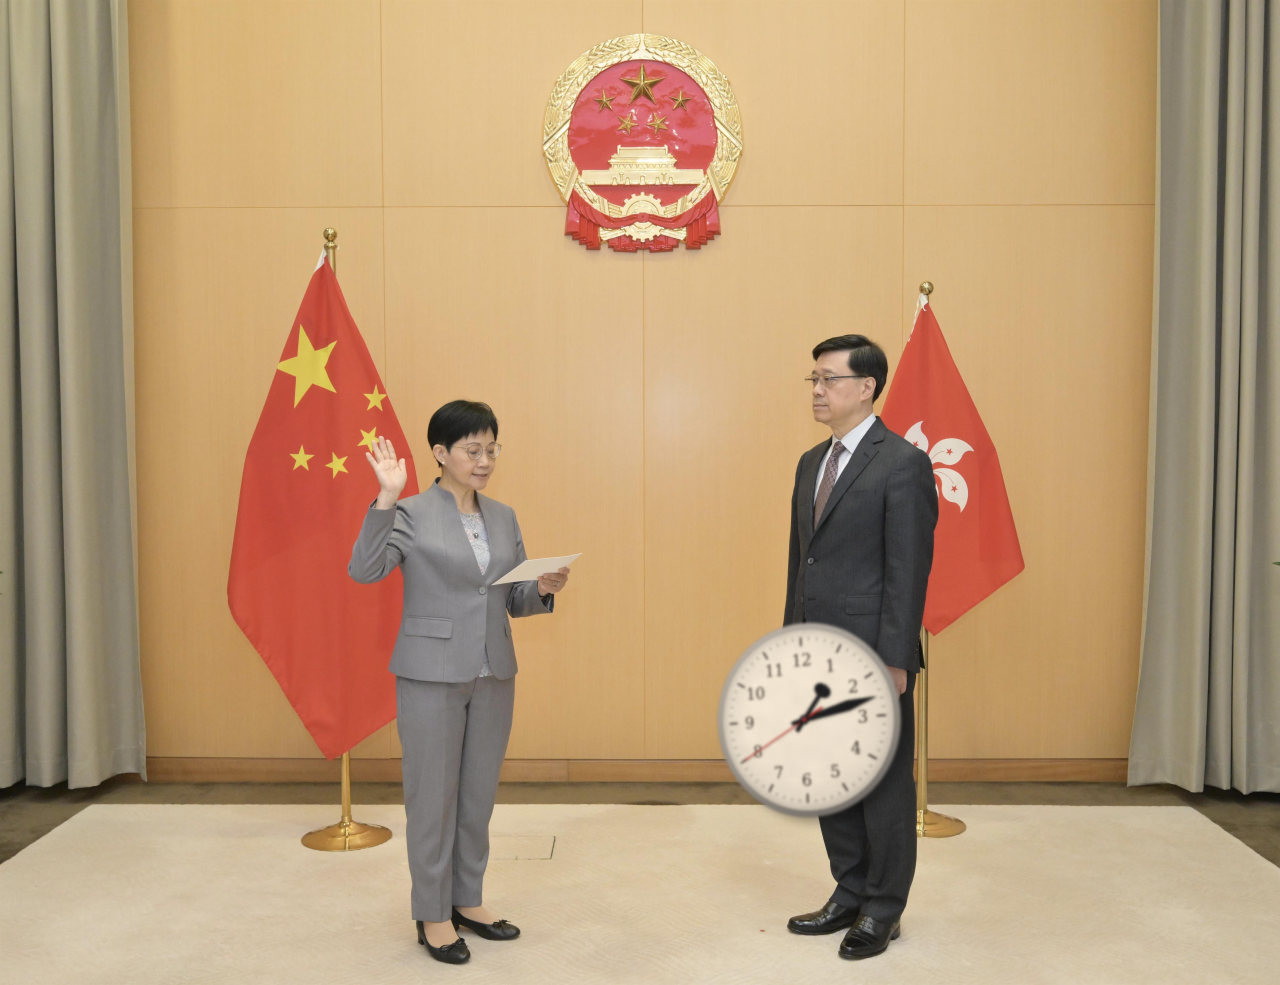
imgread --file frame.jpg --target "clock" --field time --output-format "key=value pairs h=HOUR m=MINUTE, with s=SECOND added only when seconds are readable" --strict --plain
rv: h=1 m=12 s=40
